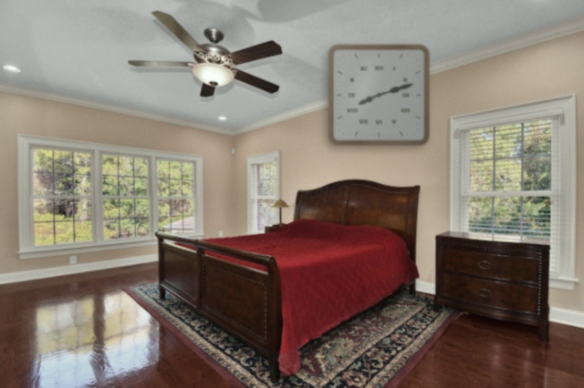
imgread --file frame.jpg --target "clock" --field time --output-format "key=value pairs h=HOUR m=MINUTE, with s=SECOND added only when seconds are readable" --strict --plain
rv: h=8 m=12
